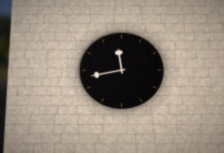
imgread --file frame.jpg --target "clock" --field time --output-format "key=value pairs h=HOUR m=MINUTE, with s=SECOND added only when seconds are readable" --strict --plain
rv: h=11 m=43
